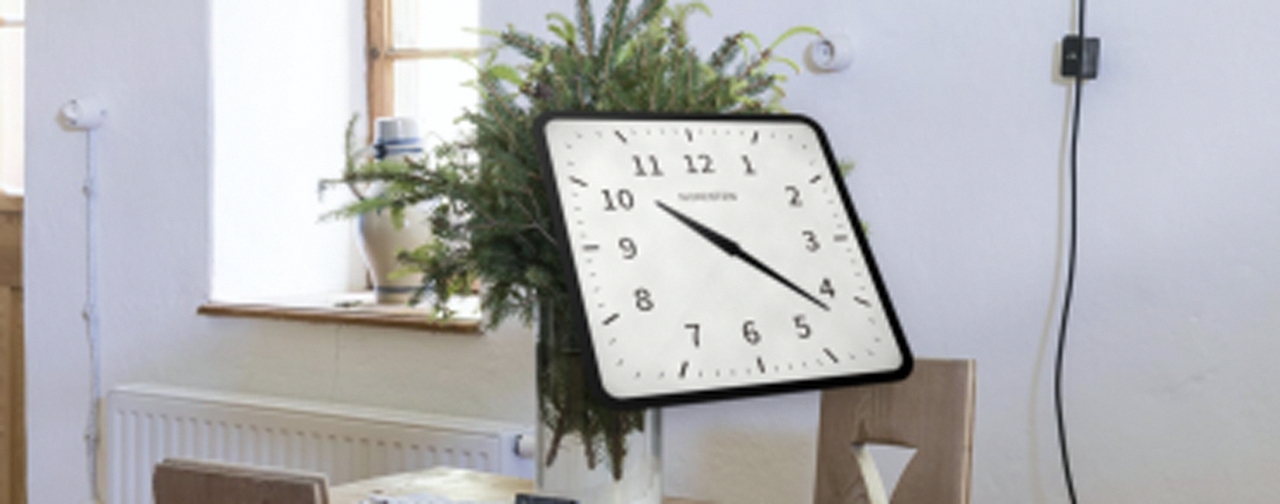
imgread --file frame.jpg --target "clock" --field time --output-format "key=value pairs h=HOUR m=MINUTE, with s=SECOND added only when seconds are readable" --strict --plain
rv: h=10 m=22
